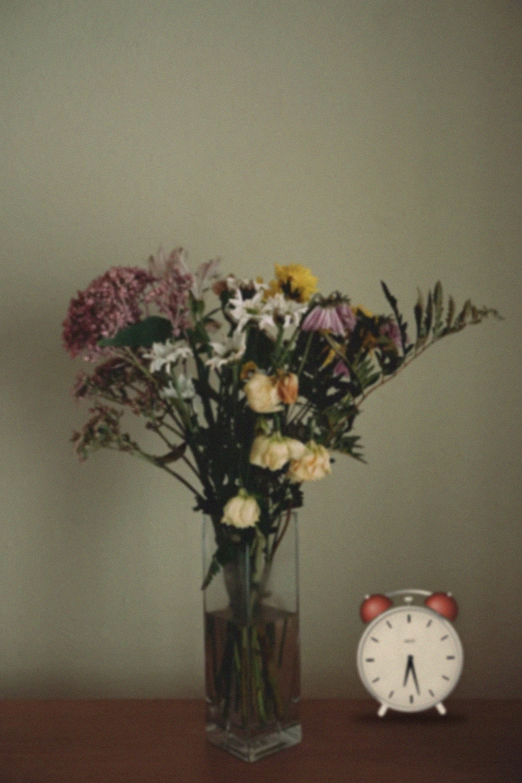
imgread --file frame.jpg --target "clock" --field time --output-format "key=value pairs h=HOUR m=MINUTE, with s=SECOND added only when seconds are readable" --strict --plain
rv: h=6 m=28
